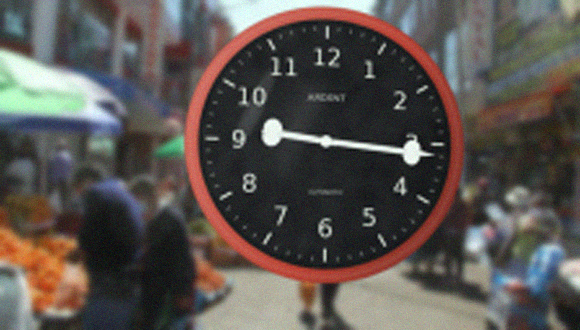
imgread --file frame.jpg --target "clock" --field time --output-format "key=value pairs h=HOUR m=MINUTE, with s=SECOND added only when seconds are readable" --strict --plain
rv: h=9 m=16
